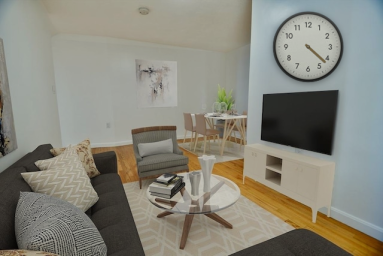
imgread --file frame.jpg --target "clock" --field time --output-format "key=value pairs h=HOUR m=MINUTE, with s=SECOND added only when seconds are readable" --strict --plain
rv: h=4 m=22
